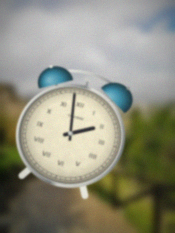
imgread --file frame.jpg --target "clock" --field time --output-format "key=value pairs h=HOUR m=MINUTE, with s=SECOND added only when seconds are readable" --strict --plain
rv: h=1 m=58
